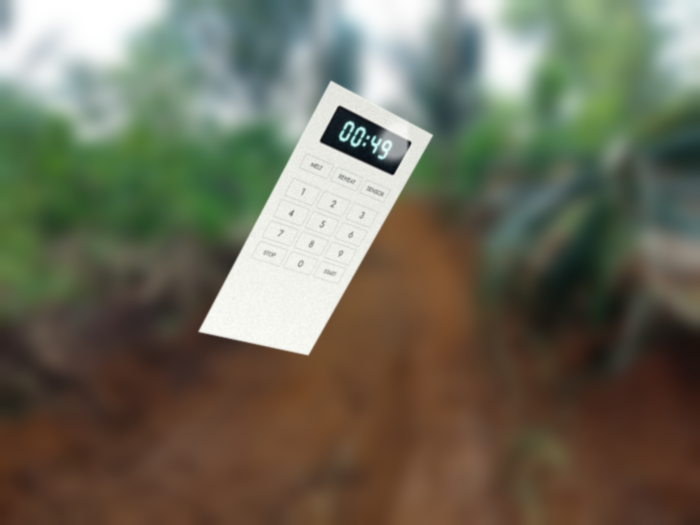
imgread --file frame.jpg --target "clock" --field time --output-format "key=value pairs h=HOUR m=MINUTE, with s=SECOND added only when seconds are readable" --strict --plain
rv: h=0 m=49
